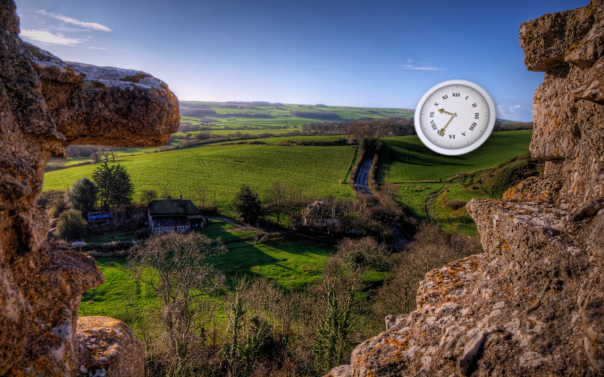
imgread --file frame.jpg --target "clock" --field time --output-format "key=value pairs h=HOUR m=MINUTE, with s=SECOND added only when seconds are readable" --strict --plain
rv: h=9 m=35
